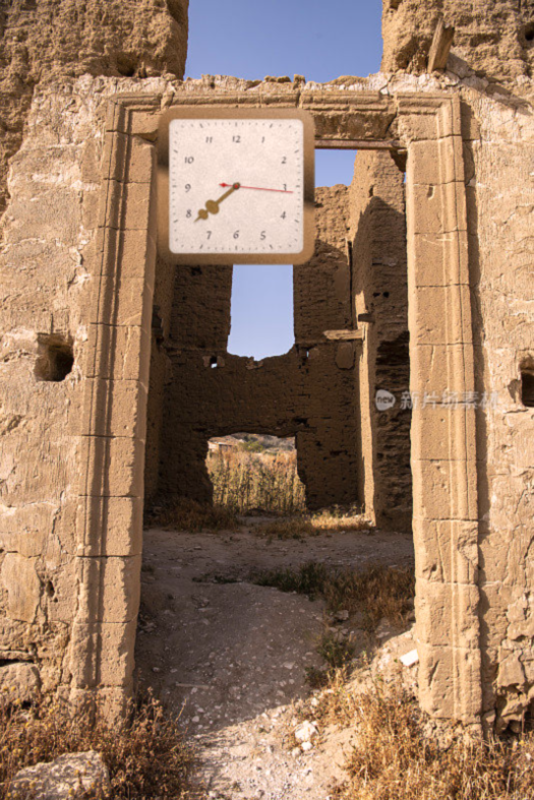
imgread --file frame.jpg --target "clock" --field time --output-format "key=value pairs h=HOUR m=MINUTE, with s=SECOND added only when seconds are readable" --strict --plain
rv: h=7 m=38 s=16
